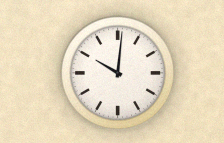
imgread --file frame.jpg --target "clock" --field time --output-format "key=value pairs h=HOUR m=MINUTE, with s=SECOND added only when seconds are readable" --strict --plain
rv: h=10 m=1
